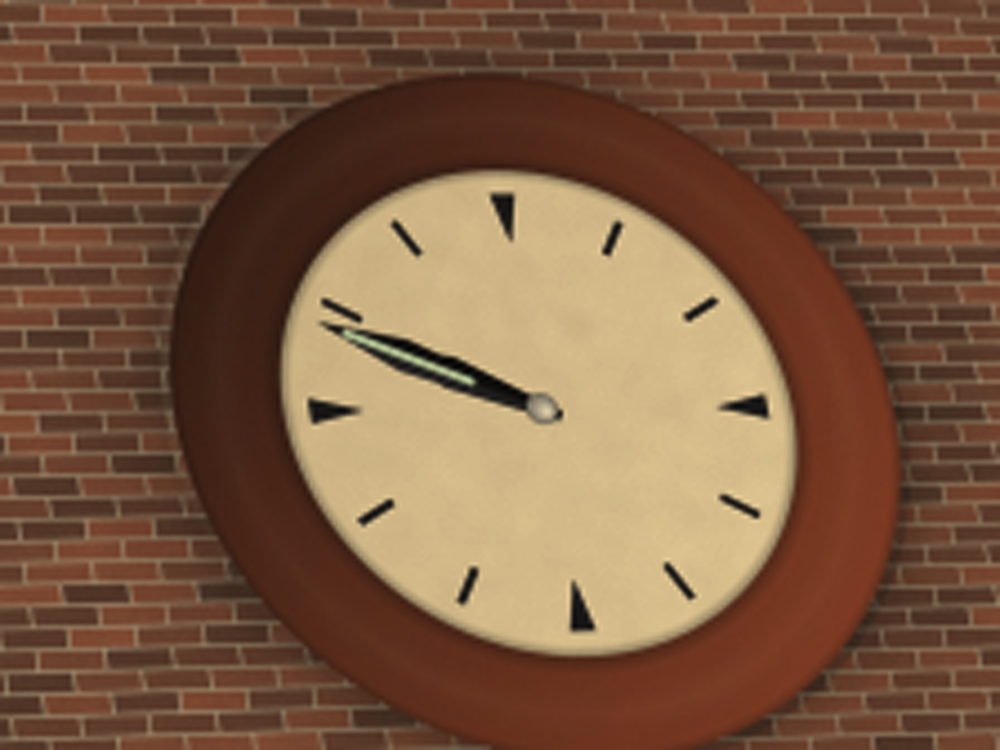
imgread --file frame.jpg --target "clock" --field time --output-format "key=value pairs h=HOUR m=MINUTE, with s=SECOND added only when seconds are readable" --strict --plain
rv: h=9 m=49
